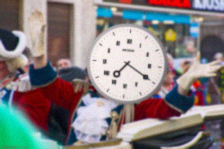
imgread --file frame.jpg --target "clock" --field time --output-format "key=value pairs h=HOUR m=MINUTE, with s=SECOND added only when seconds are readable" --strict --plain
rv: h=7 m=20
